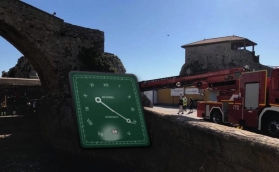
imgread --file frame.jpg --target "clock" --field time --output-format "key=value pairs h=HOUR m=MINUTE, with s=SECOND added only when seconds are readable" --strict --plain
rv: h=10 m=21
